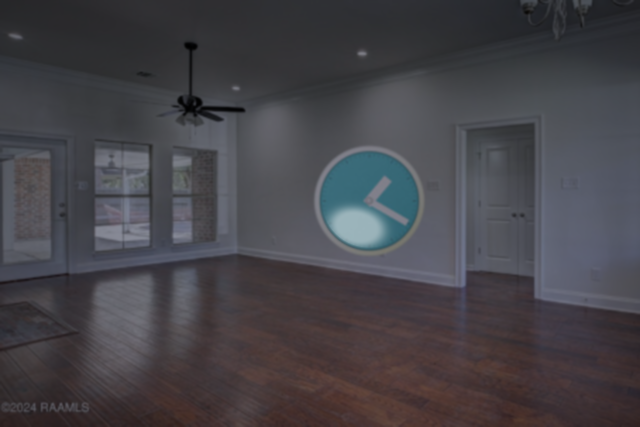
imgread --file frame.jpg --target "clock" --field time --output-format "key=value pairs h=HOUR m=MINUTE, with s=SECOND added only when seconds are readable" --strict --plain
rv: h=1 m=20
